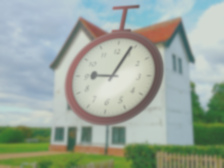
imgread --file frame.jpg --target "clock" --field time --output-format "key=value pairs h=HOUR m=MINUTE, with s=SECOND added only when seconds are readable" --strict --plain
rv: h=9 m=4
